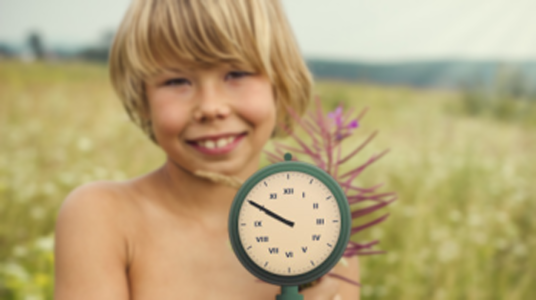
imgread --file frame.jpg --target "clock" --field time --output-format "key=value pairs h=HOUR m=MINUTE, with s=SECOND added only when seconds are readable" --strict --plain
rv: h=9 m=50
